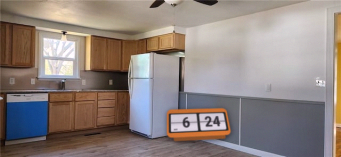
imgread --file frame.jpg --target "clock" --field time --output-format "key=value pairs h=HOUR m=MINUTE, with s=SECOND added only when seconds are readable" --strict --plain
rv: h=6 m=24
